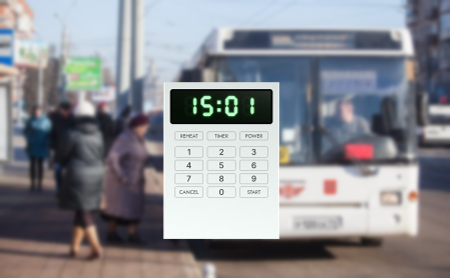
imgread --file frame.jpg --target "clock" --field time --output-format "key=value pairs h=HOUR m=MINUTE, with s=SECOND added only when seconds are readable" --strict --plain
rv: h=15 m=1
